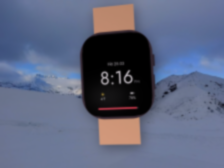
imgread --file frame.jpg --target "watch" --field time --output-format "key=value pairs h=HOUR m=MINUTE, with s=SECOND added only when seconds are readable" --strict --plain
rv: h=8 m=16
